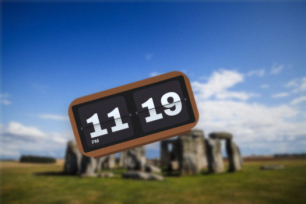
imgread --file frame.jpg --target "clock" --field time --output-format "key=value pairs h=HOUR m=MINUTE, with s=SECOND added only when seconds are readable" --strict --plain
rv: h=11 m=19
